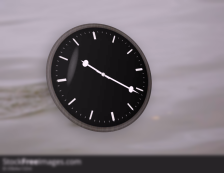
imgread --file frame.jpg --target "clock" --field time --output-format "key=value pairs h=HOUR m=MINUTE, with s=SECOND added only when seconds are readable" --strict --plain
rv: h=10 m=21
